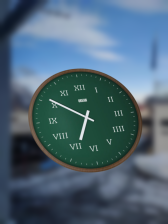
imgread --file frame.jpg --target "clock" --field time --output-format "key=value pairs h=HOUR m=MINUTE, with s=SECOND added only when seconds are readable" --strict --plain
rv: h=6 m=51
